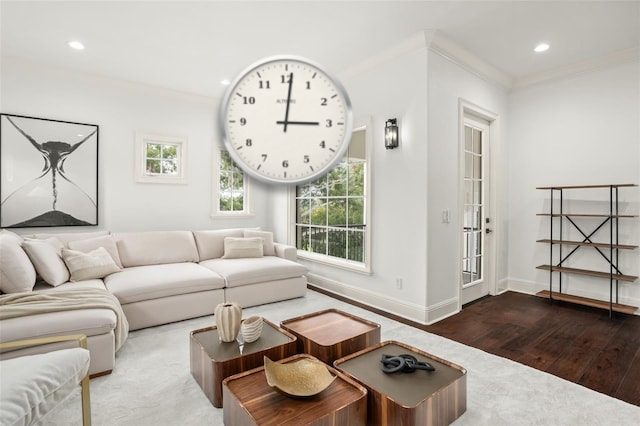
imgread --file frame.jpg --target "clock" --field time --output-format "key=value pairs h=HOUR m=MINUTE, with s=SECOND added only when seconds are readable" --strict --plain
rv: h=3 m=1
